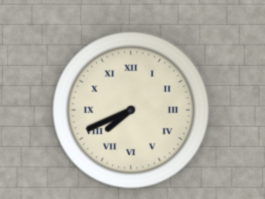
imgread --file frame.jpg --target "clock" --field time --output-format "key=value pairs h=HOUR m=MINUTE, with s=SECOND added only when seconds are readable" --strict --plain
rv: h=7 m=41
